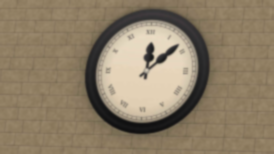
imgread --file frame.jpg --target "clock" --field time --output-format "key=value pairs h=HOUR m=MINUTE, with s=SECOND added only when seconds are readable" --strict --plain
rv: h=12 m=8
